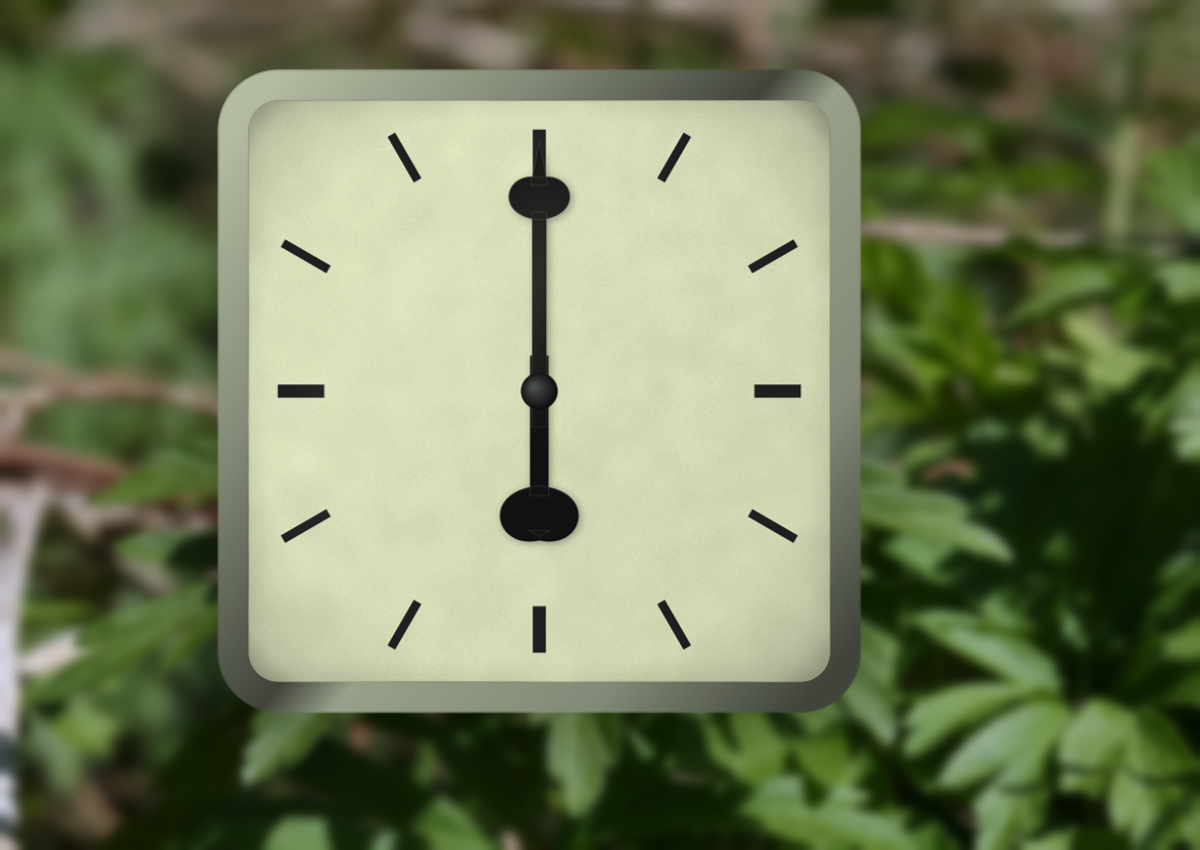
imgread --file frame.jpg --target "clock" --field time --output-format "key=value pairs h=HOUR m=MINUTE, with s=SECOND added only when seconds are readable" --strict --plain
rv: h=6 m=0
